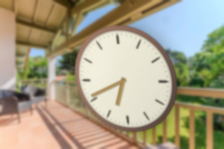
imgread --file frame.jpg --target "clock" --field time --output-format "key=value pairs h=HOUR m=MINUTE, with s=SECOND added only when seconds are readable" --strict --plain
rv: h=6 m=41
